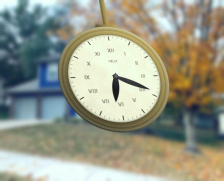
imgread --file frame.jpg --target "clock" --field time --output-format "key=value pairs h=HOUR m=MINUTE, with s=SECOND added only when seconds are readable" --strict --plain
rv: h=6 m=19
